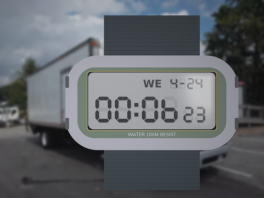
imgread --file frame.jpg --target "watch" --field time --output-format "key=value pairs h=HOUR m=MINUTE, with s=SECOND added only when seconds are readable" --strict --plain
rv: h=0 m=6 s=23
